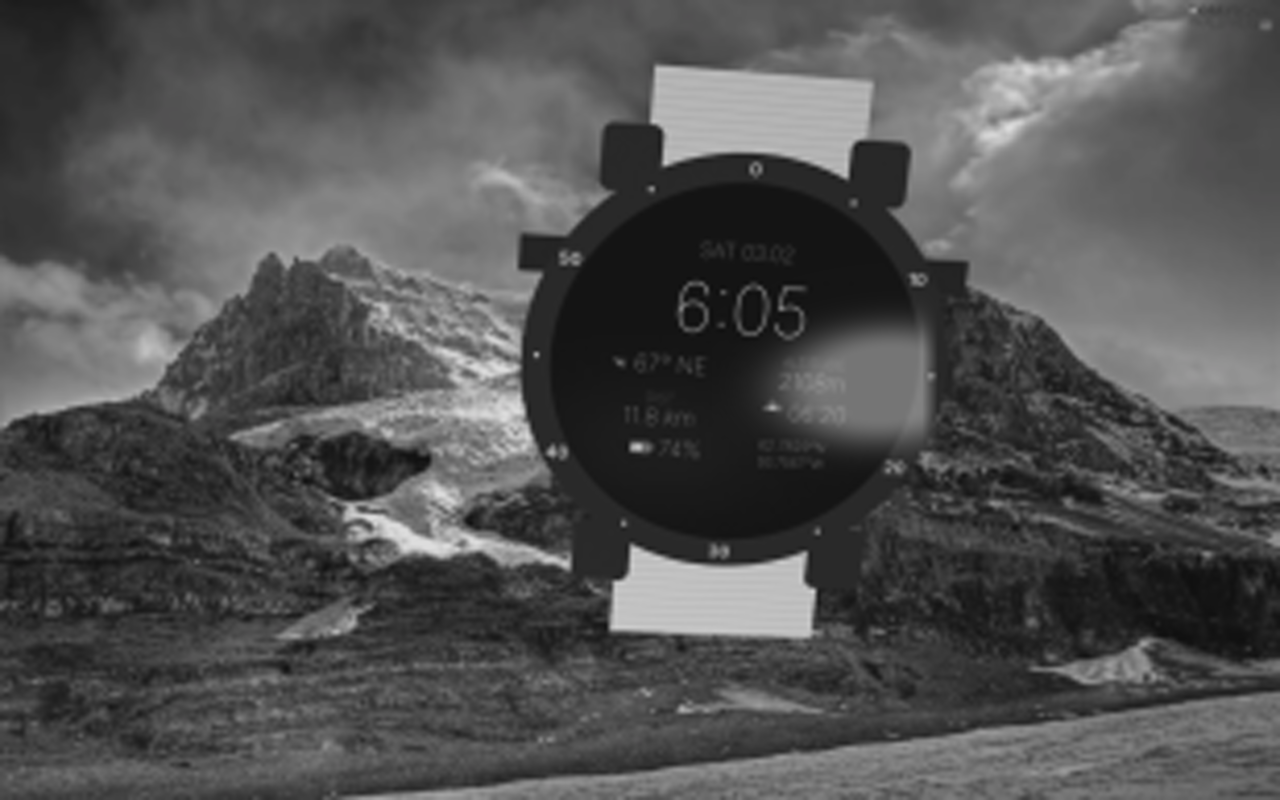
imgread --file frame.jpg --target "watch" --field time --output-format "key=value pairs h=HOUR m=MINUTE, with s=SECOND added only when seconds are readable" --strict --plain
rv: h=6 m=5
